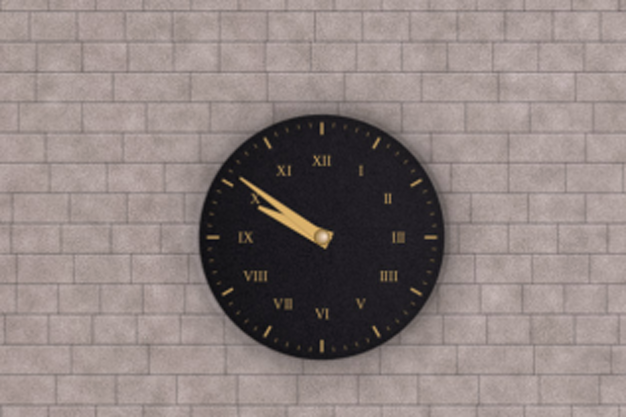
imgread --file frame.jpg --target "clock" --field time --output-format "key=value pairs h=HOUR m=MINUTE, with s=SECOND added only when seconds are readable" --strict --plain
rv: h=9 m=51
